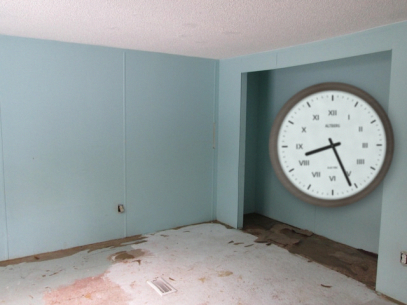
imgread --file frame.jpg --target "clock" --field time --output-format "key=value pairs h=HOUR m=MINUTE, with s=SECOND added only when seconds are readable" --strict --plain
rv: h=8 m=26
